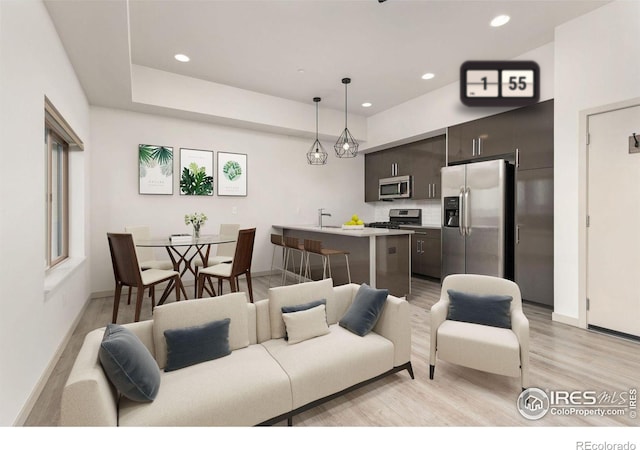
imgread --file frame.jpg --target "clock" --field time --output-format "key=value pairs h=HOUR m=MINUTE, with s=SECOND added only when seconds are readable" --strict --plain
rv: h=1 m=55
